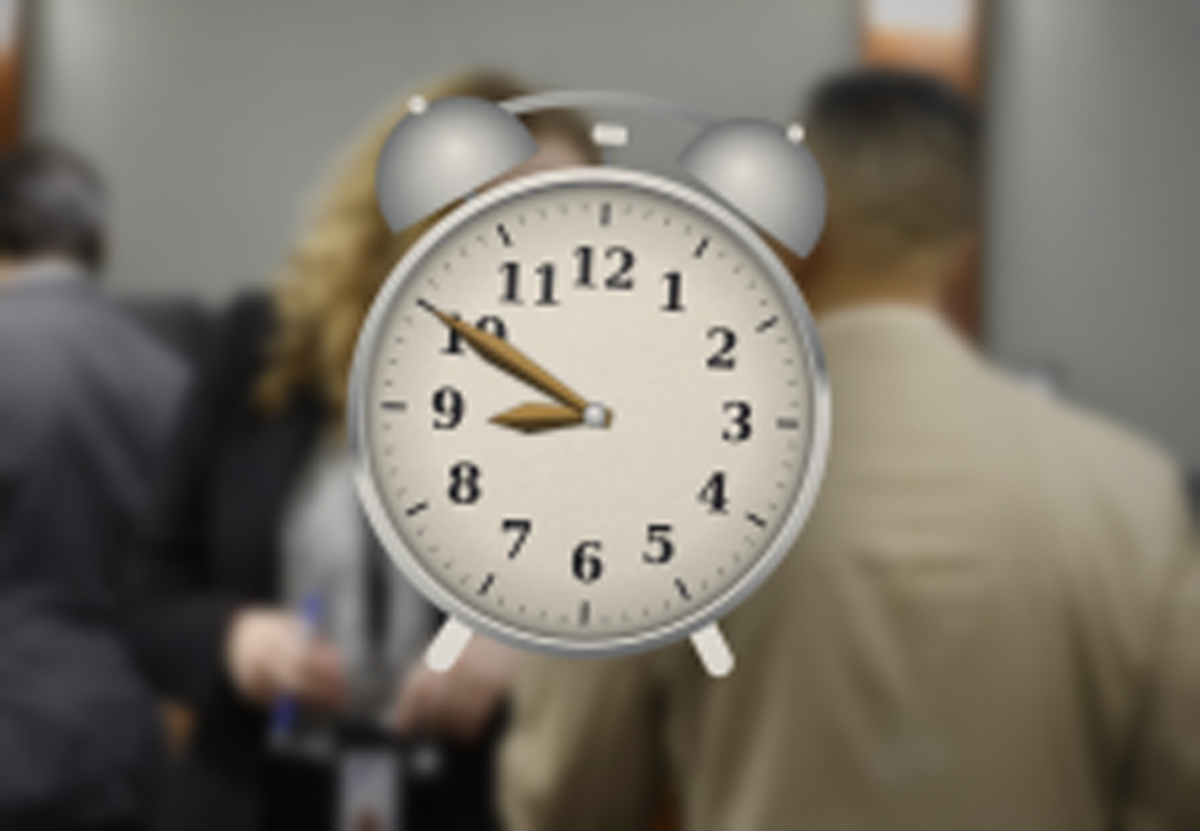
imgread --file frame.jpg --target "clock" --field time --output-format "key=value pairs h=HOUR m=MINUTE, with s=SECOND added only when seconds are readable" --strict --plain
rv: h=8 m=50
